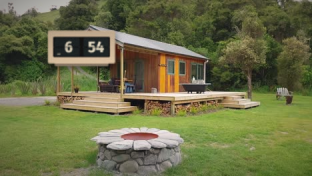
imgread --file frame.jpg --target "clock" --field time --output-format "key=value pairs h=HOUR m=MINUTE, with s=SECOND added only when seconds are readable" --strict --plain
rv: h=6 m=54
